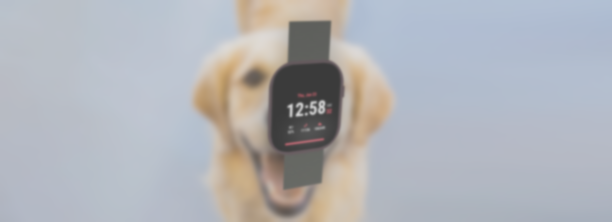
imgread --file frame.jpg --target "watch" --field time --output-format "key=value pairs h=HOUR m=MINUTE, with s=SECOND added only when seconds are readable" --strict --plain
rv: h=12 m=58
